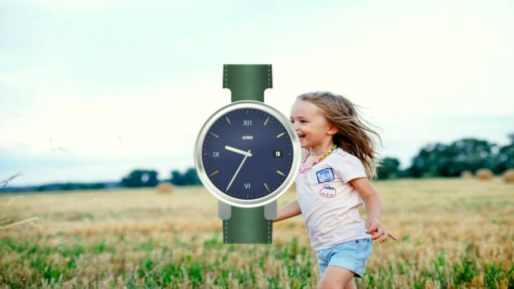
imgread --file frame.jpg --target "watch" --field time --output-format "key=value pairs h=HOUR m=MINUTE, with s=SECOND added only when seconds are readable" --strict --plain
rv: h=9 m=35
